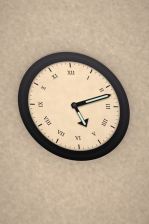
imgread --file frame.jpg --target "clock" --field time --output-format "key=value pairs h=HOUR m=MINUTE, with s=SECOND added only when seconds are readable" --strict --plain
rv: h=5 m=12
